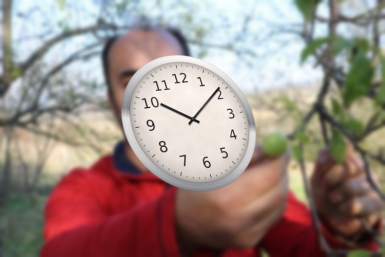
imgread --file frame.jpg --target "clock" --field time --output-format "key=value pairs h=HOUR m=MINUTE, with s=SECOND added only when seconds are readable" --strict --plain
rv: h=10 m=9
